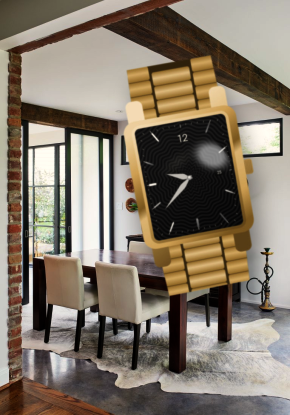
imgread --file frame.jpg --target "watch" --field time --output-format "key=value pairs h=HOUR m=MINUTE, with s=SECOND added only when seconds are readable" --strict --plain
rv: h=9 m=38
